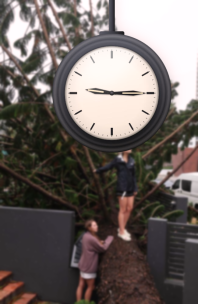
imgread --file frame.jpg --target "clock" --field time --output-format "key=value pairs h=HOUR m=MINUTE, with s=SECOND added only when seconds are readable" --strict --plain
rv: h=9 m=15
